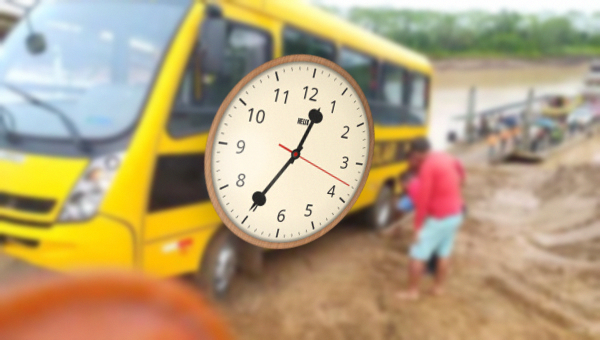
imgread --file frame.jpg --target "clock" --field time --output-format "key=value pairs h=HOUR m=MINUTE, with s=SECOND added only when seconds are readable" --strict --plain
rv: h=12 m=35 s=18
